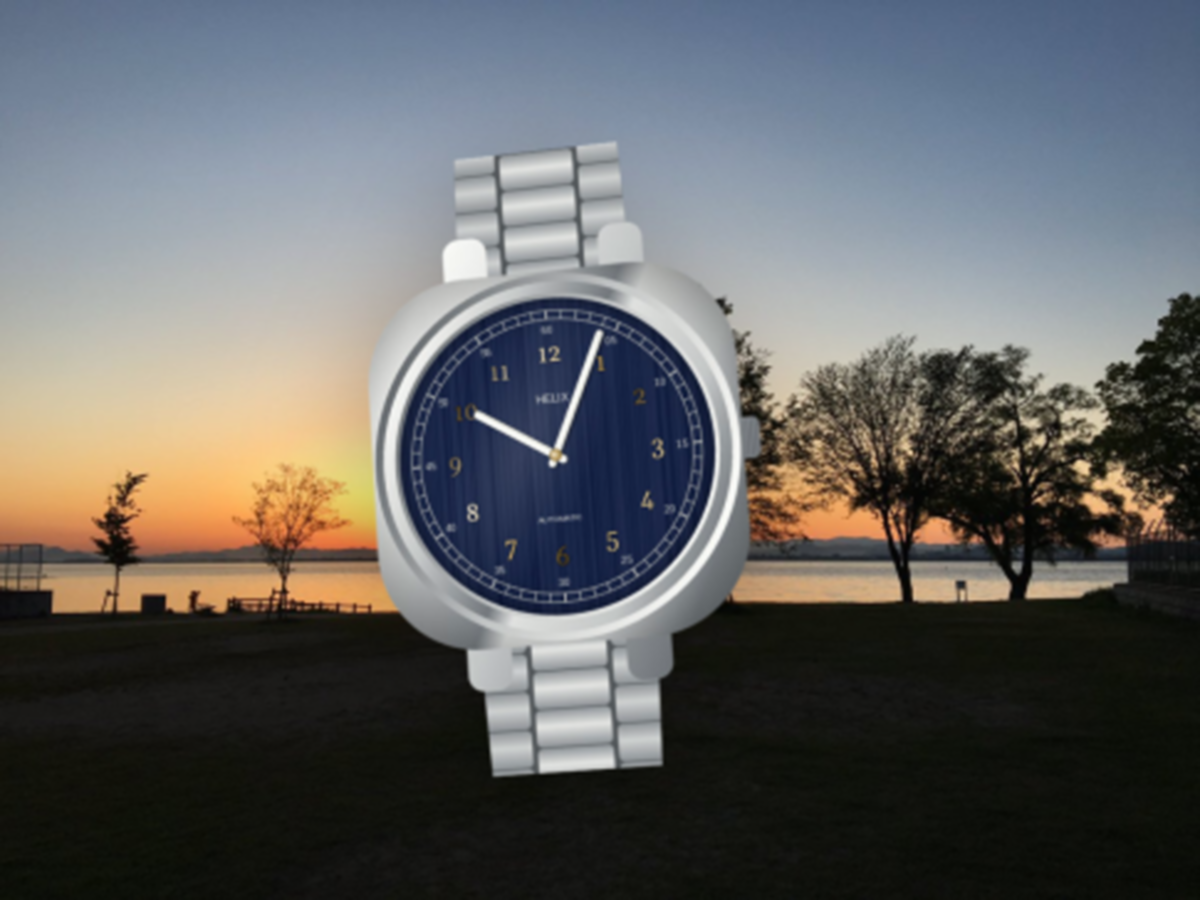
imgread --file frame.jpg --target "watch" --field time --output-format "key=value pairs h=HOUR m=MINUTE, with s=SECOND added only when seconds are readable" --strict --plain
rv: h=10 m=4
